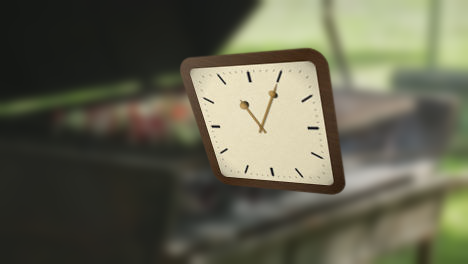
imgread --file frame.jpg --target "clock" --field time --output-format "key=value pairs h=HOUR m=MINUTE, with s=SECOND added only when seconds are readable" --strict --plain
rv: h=11 m=5
